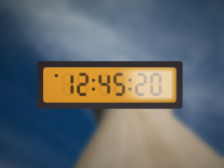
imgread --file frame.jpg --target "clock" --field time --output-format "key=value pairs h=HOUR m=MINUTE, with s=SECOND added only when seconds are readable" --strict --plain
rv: h=12 m=45 s=20
